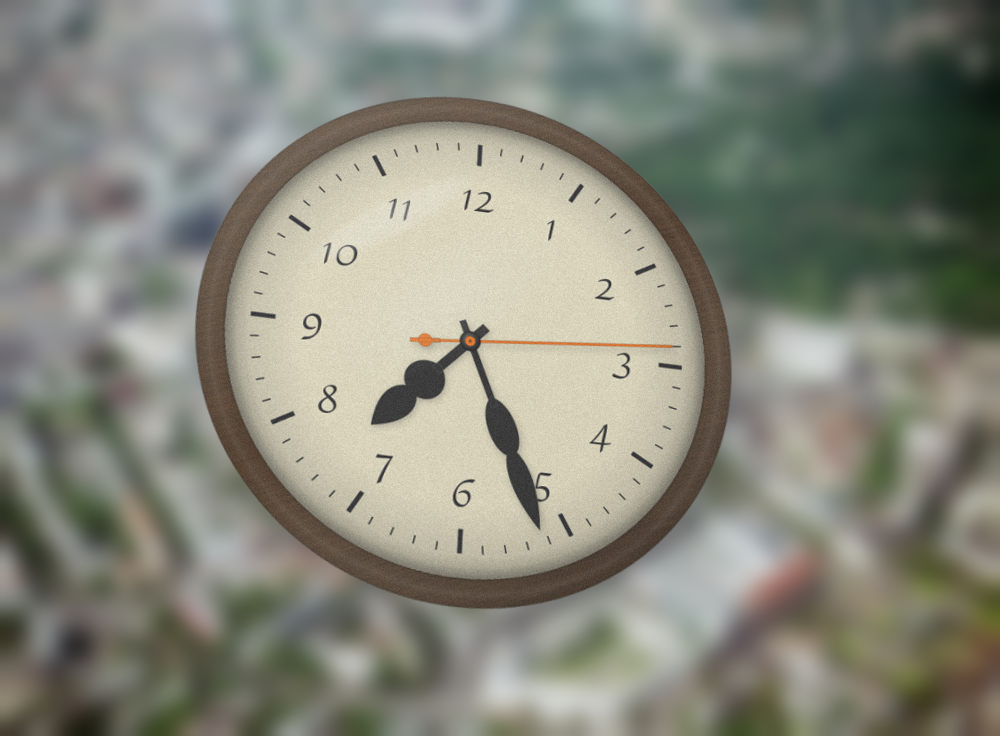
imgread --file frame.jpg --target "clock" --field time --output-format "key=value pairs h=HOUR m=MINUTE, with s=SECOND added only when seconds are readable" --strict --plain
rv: h=7 m=26 s=14
